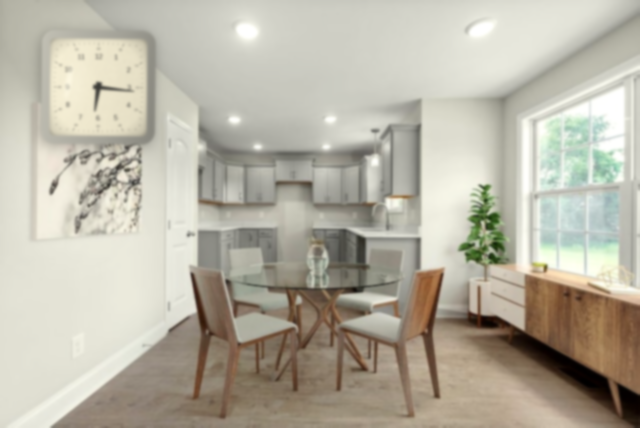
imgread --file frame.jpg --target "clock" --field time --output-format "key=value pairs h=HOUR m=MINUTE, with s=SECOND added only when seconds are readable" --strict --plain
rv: h=6 m=16
